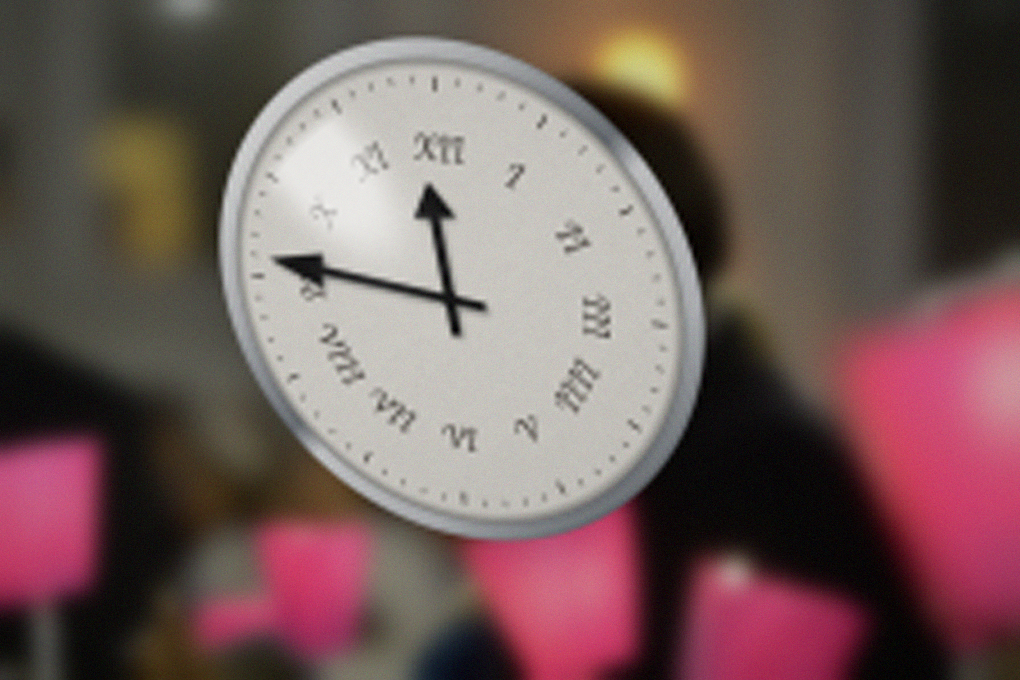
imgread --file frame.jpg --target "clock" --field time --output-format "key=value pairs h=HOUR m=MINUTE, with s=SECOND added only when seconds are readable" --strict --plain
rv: h=11 m=46
